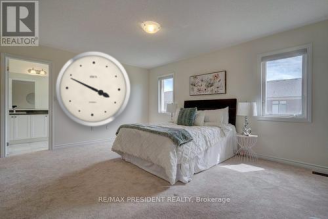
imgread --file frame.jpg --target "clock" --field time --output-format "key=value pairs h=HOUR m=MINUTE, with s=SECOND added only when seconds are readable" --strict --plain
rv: h=3 m=49
